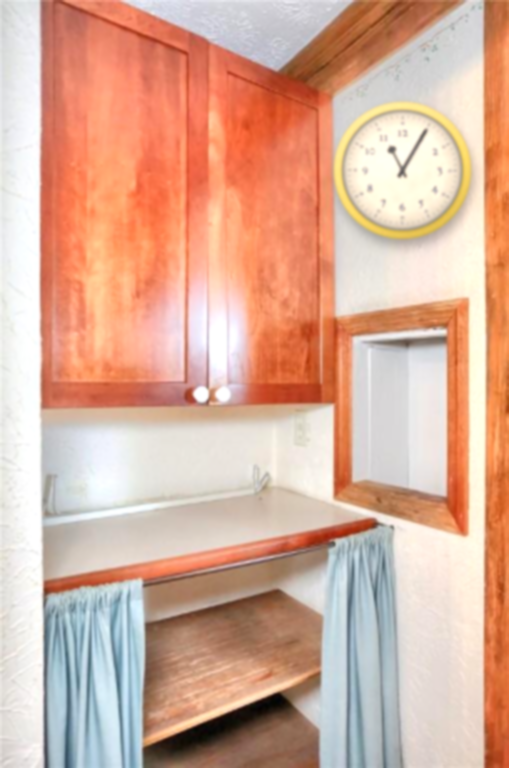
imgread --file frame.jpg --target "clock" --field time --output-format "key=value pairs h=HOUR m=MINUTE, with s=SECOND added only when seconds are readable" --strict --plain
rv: h=11 m=5
